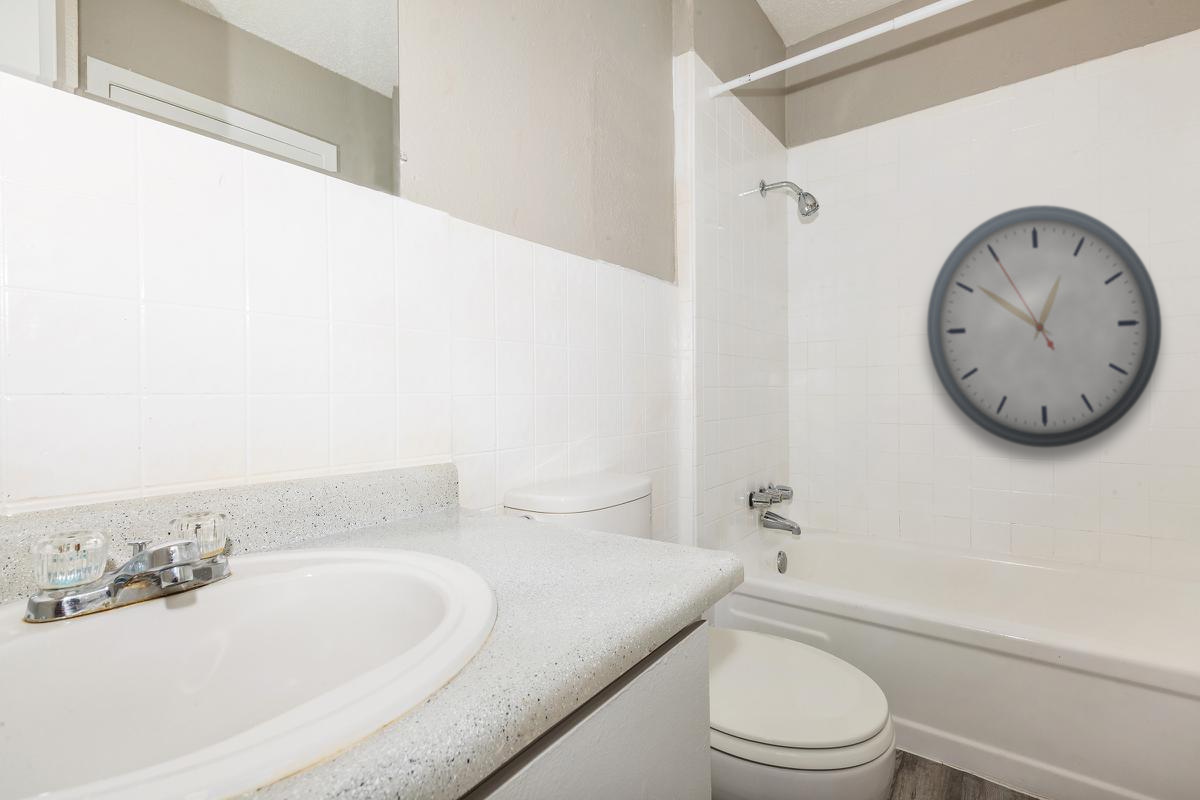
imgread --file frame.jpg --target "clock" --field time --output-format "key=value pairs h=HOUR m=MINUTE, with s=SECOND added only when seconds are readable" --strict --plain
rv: h=12 m=50 s=55
